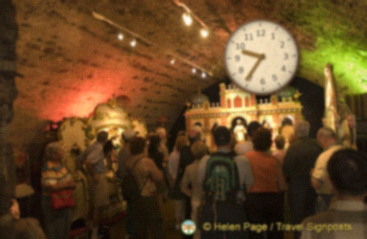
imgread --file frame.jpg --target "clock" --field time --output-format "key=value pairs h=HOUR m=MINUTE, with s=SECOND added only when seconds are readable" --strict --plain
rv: h=9 m=36
